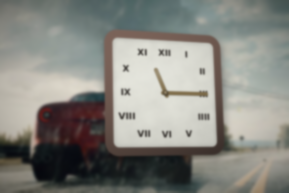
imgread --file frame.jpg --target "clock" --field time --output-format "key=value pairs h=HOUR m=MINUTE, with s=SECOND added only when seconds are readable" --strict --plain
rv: h=11 m=15
